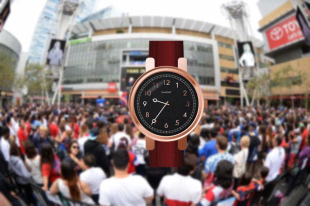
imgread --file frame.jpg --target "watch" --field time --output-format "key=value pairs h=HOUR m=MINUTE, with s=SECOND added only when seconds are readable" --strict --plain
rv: h=9 m=36
